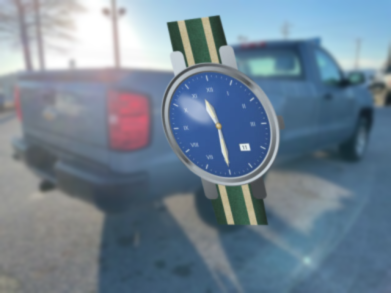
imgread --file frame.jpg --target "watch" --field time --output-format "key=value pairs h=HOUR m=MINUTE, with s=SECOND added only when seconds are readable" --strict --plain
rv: h=11 m=30
